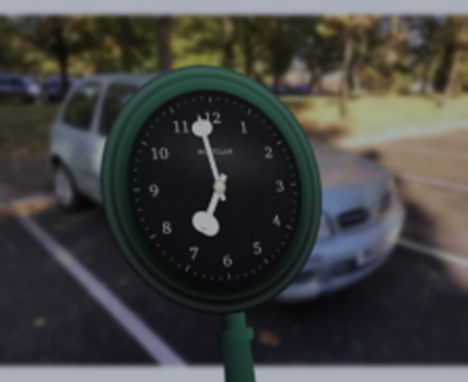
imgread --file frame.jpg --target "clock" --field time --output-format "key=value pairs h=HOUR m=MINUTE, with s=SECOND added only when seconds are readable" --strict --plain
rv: h=6 m=58
